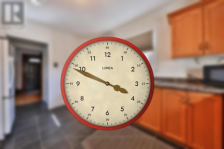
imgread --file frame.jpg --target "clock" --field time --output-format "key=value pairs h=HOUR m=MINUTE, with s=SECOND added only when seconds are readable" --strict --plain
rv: h=3 m=49
